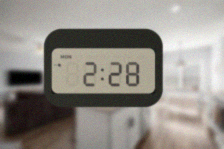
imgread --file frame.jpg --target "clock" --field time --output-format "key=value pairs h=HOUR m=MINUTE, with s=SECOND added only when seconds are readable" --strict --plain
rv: h=2 m=28
